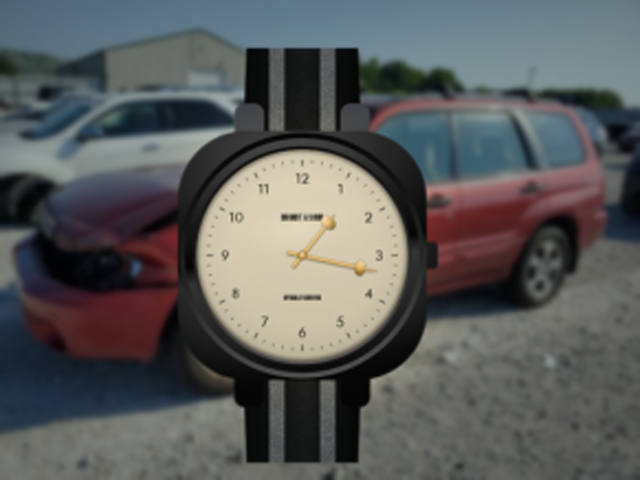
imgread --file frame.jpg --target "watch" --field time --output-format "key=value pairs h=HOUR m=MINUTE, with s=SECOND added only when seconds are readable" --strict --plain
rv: h=1 m=17
